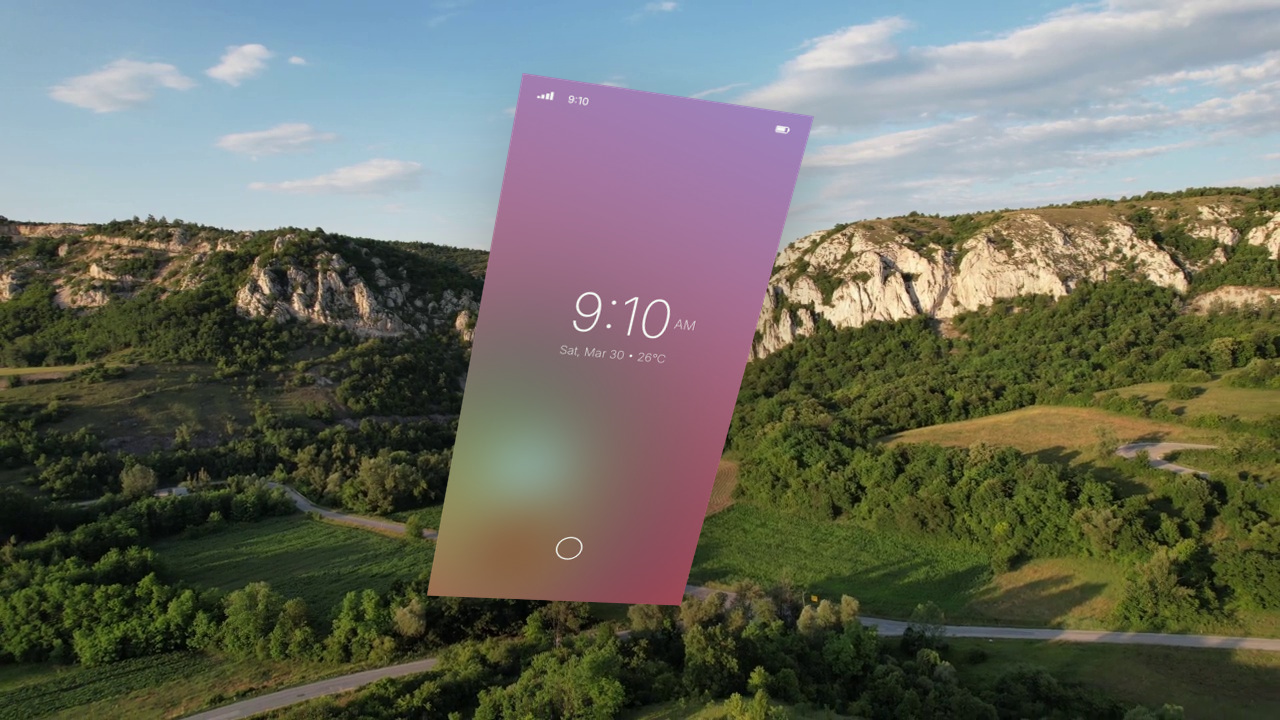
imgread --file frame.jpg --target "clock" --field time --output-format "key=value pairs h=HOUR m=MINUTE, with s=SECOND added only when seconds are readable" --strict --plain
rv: h=9 m=10
